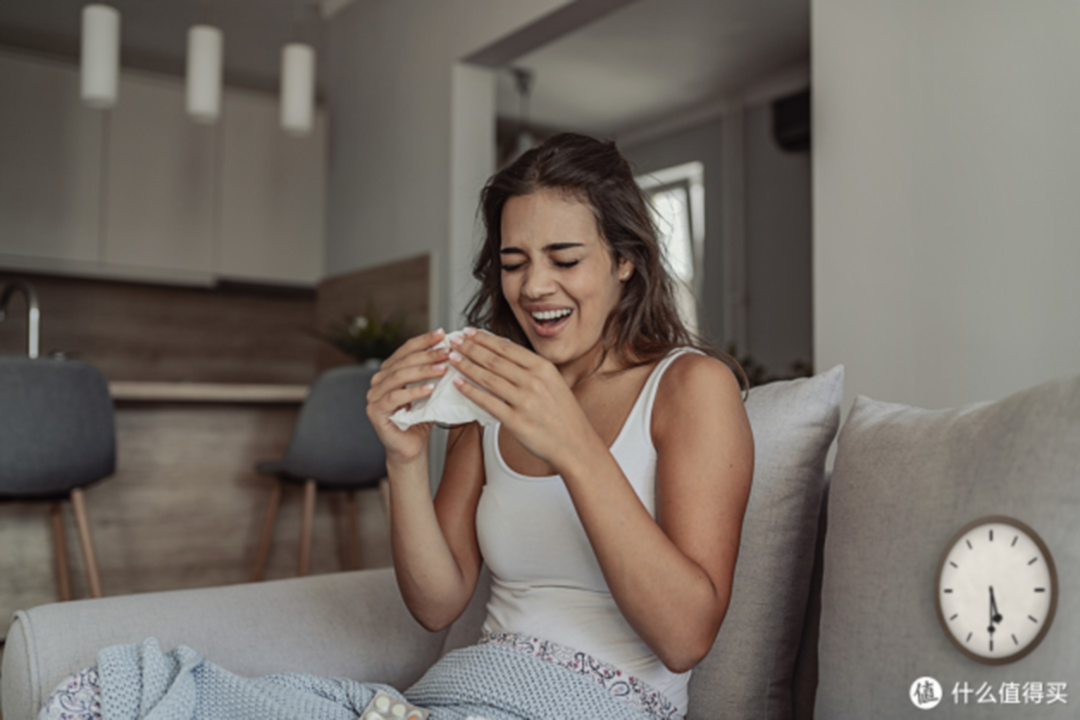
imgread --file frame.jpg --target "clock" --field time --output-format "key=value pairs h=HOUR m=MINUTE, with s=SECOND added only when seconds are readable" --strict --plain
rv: h=5 m=30
